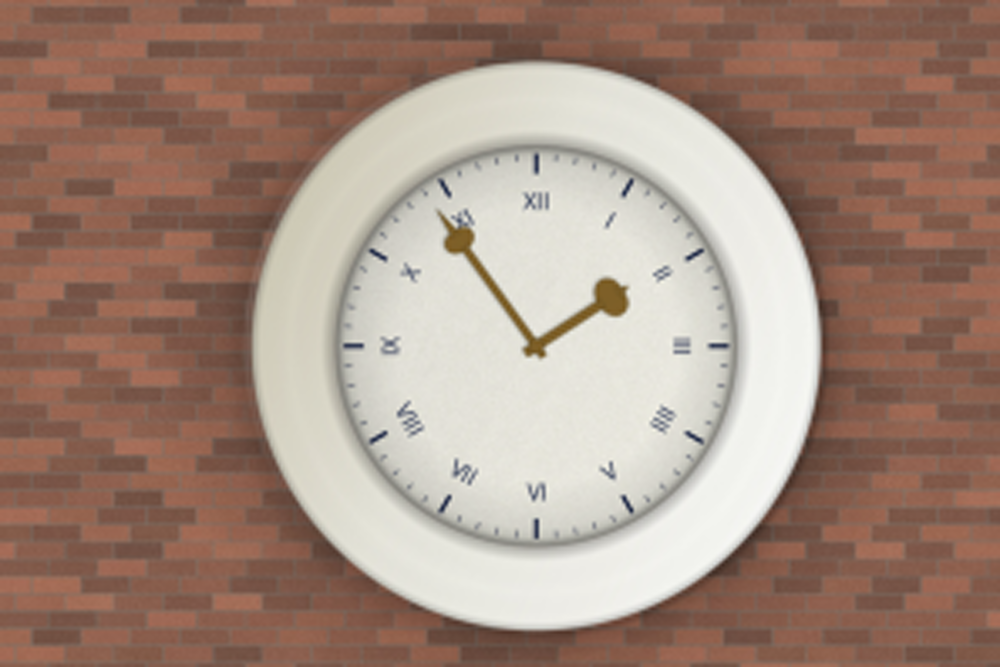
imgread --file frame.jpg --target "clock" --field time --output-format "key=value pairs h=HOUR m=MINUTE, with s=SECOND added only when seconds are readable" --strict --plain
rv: h=1 m=54
